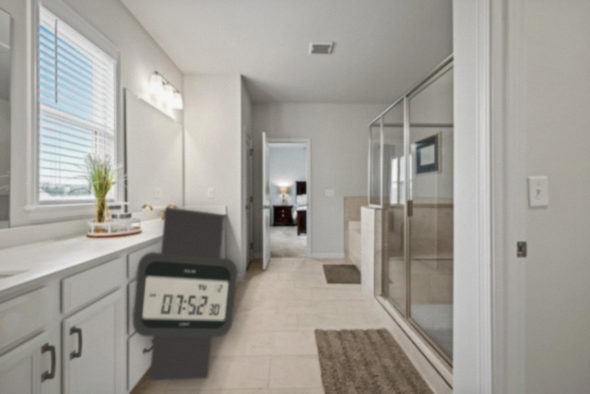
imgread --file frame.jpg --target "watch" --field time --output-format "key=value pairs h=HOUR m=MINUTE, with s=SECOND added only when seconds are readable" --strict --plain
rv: h=7 m=52 s=30
